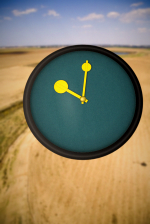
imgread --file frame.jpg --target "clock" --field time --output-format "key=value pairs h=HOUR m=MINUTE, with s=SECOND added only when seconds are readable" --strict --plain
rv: h=10 m=1
